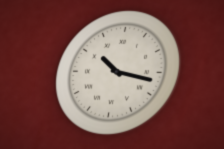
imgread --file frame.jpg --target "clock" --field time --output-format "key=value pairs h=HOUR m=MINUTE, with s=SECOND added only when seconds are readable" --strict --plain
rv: h=10 m=17
